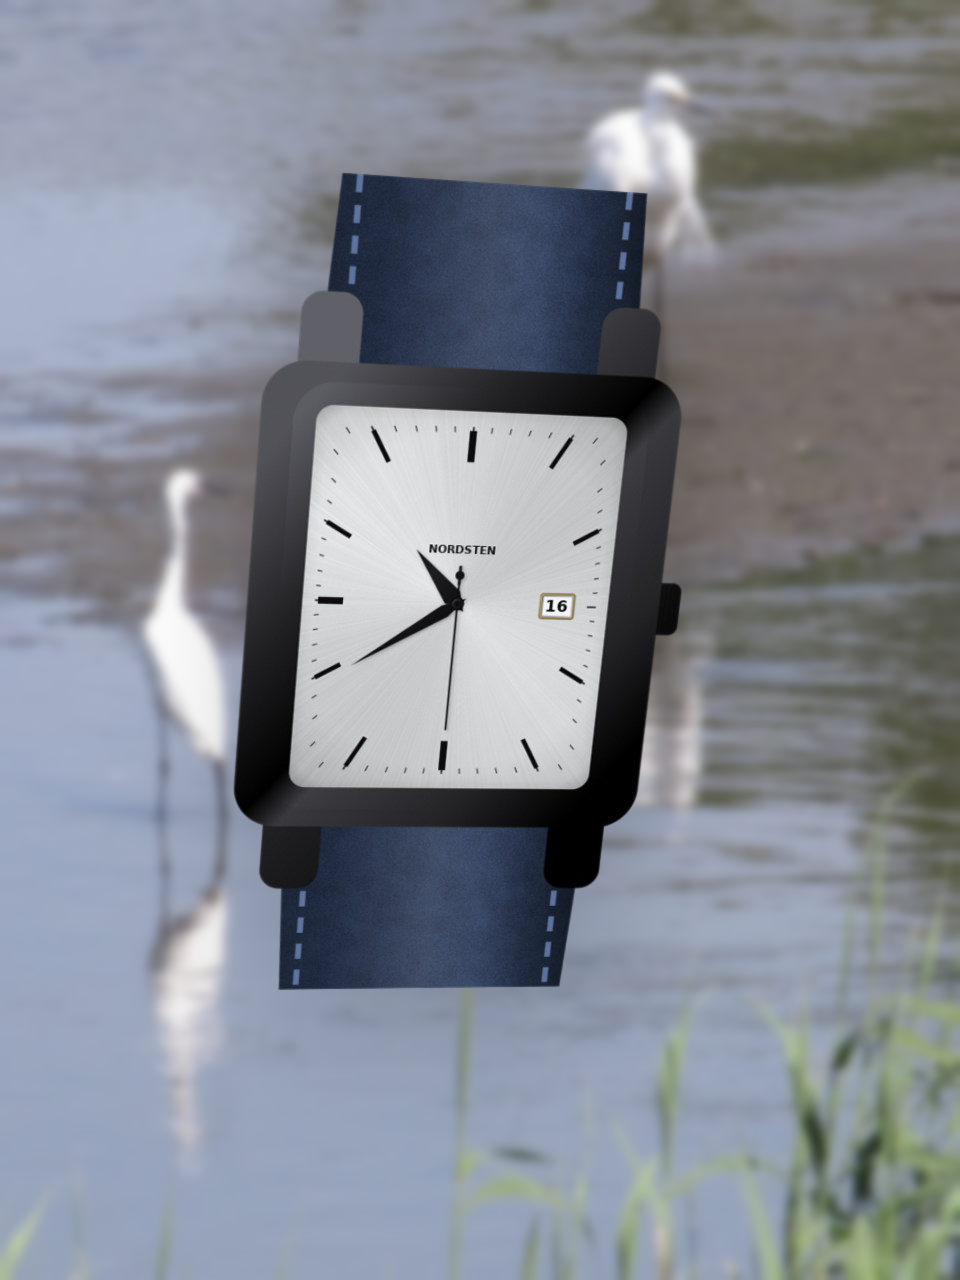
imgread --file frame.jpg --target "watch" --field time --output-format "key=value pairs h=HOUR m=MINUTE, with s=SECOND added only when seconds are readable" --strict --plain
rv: h=10 m=39 s=30
